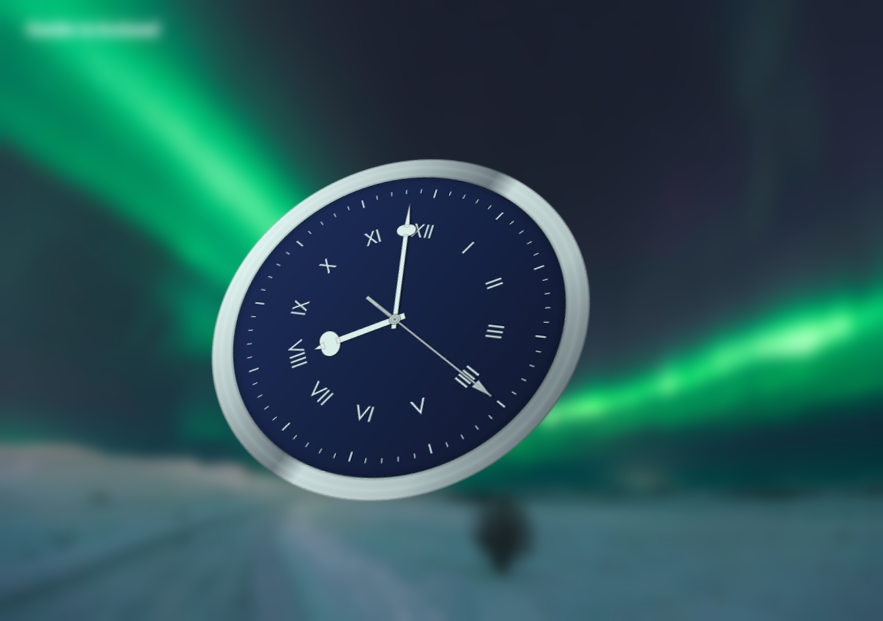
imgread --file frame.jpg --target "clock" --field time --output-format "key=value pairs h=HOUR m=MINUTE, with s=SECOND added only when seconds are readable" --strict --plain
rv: h=7 m=58 s=20
